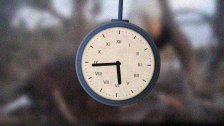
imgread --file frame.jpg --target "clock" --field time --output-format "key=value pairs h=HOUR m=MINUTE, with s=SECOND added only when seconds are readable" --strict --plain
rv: h=5 m=44
